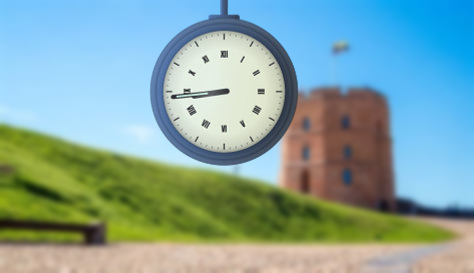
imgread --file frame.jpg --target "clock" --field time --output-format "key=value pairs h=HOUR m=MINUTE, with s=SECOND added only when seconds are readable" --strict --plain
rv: h=8 m=44
